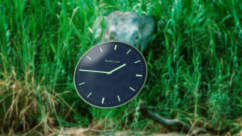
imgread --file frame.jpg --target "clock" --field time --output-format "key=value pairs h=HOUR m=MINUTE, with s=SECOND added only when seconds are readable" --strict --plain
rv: h=1 m=45
